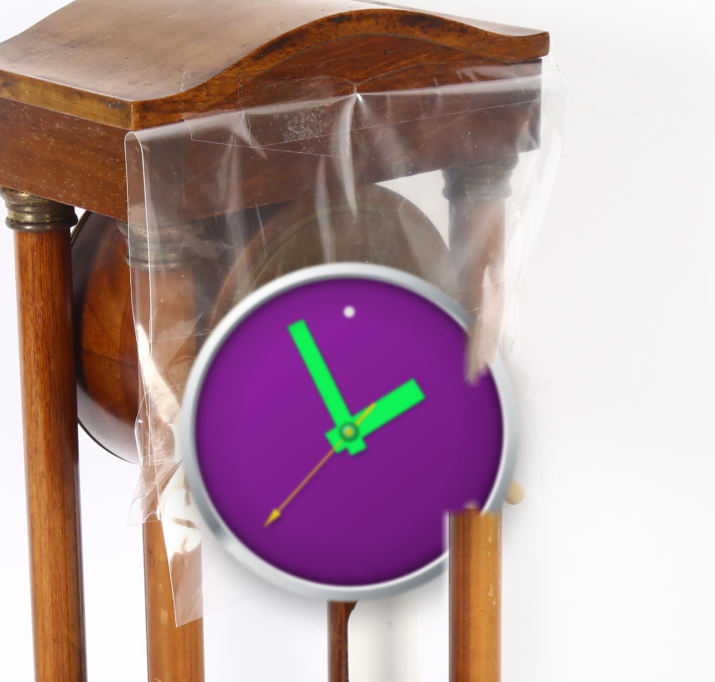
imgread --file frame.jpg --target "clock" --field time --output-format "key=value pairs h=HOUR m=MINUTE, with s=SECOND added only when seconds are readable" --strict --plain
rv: h=1 m=55 s=37
